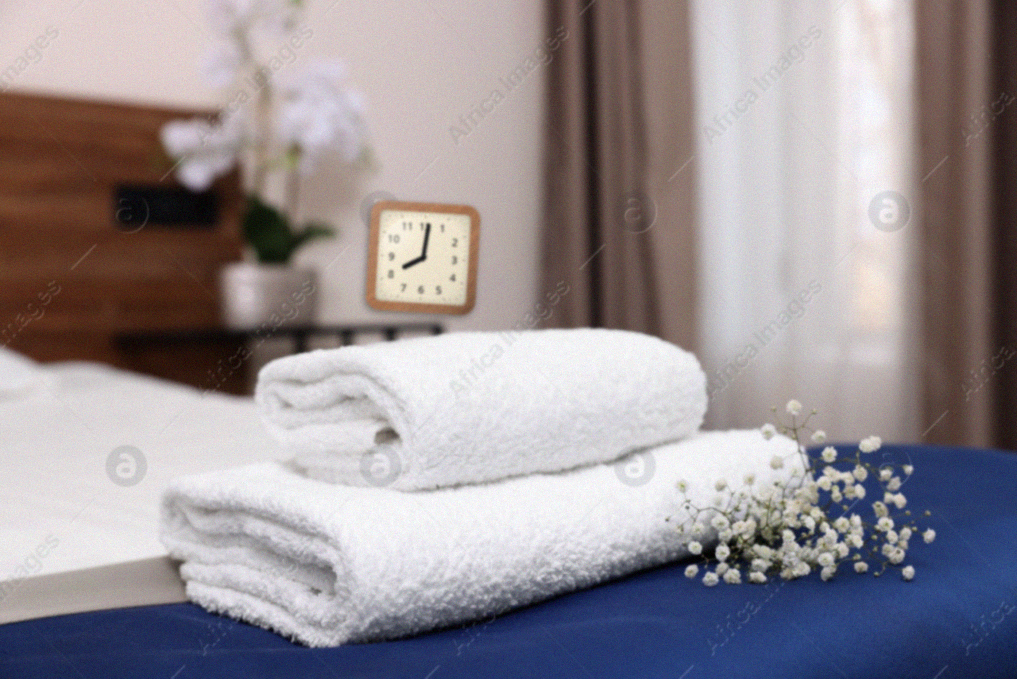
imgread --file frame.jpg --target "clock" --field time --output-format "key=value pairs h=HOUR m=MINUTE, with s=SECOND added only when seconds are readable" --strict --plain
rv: h=8 m=1
